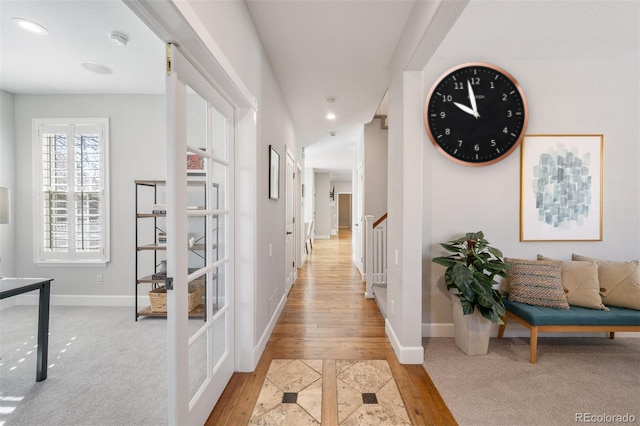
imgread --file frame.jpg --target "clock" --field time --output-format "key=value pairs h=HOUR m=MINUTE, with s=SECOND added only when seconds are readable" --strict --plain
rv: h=9 m=58
